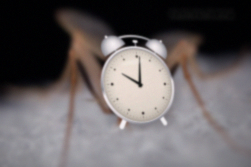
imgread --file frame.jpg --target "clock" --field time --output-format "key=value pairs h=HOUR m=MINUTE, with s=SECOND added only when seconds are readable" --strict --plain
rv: h=10 m=1
